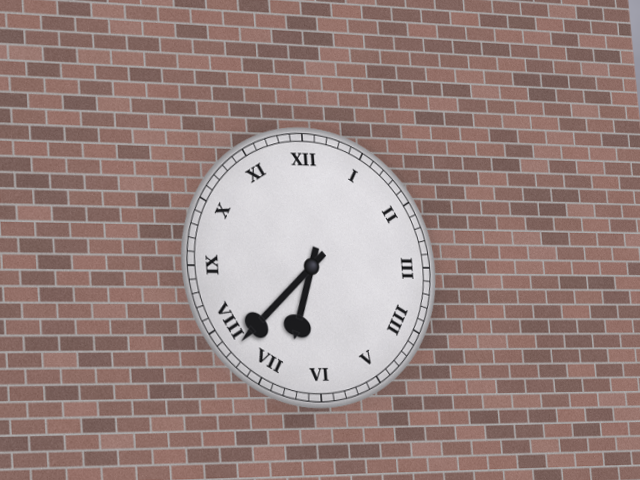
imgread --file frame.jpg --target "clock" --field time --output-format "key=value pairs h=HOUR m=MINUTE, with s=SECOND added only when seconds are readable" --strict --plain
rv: h=6 m=38
